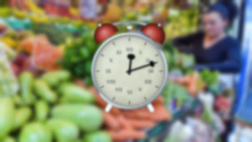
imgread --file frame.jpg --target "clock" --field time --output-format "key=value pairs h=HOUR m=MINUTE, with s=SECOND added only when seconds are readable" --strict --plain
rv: h=12 m=12
